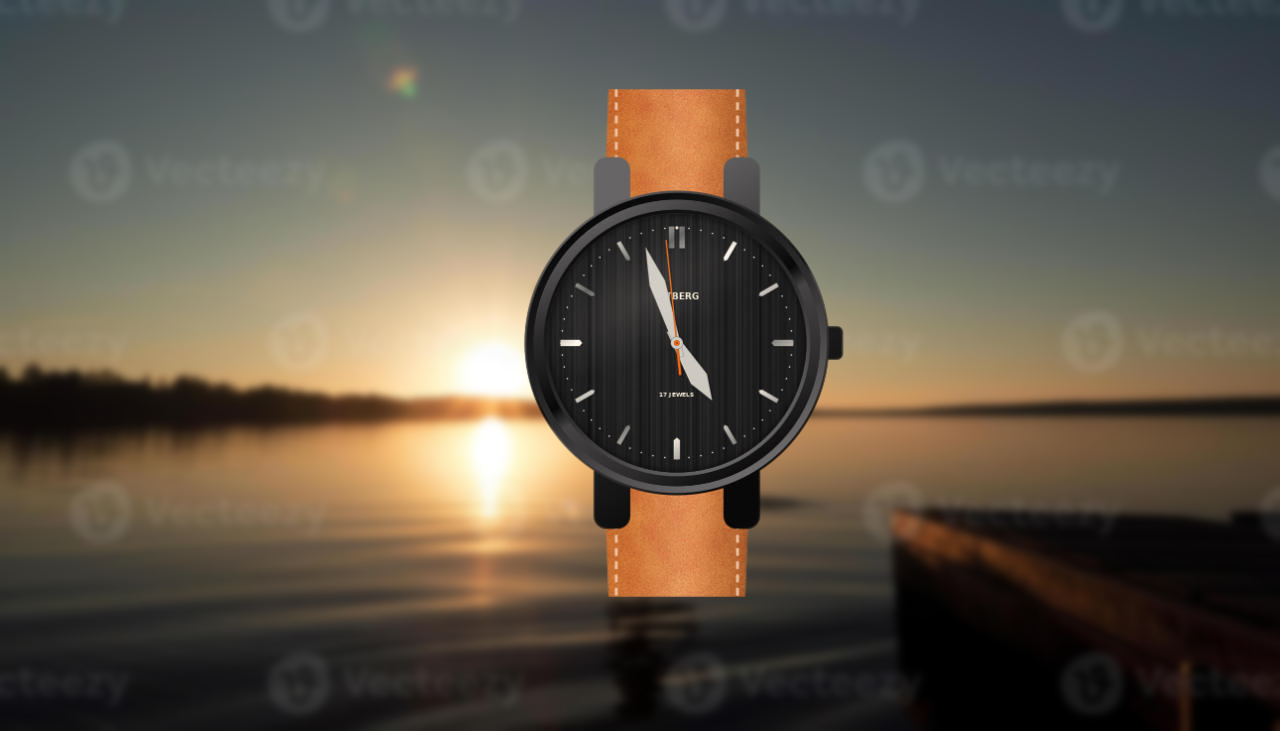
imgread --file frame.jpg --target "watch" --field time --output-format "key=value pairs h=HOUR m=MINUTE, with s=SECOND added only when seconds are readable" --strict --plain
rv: h=4 m=56 s=59
